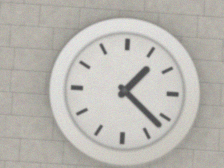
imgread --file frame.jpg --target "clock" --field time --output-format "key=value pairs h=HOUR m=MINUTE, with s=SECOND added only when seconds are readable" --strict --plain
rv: h=1 m=22
